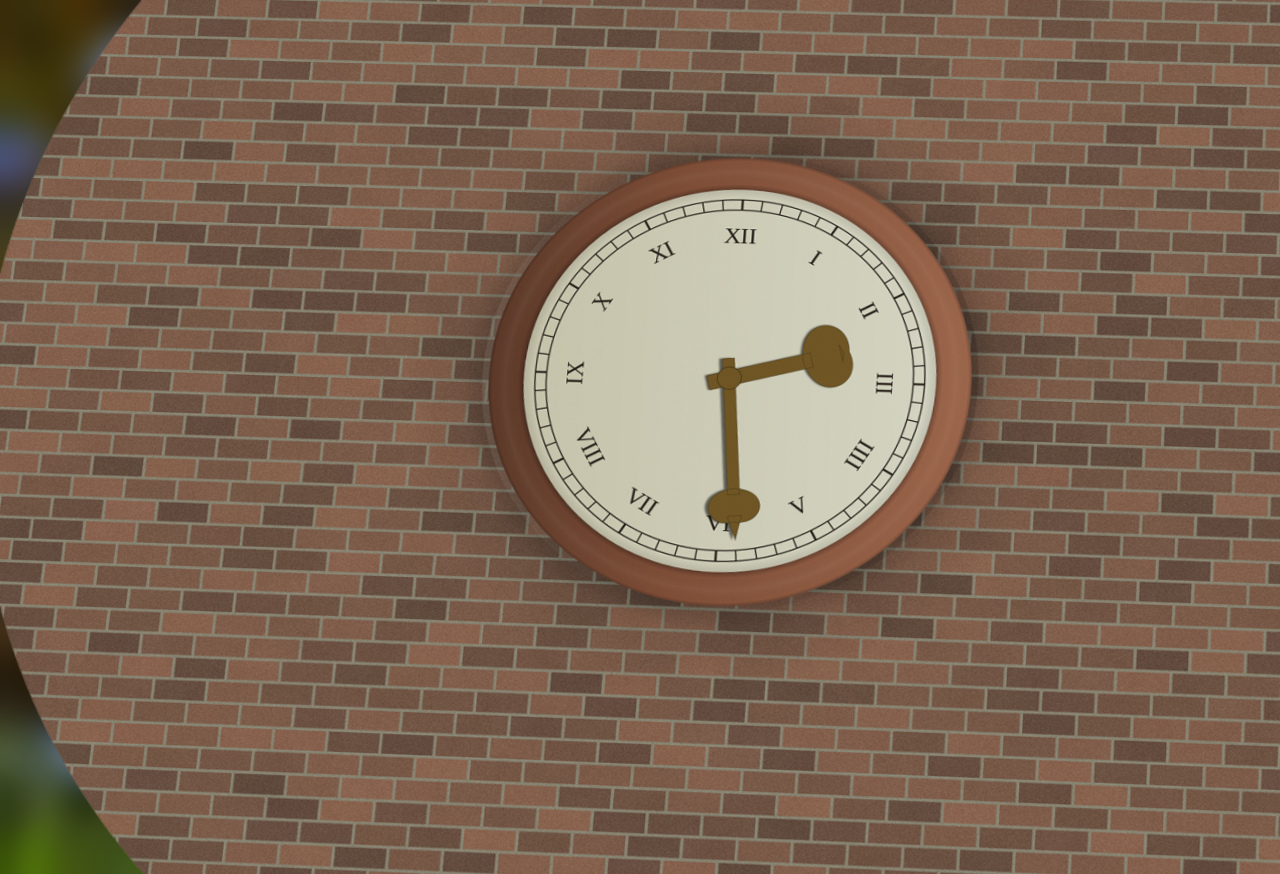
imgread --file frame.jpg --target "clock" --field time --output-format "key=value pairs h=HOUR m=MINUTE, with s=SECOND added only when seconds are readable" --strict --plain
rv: h=2 m=29
